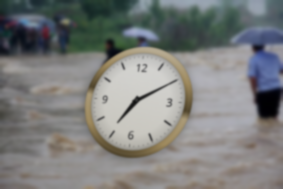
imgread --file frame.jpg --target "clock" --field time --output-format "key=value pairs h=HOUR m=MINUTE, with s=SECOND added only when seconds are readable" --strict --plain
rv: h=7 m=10
